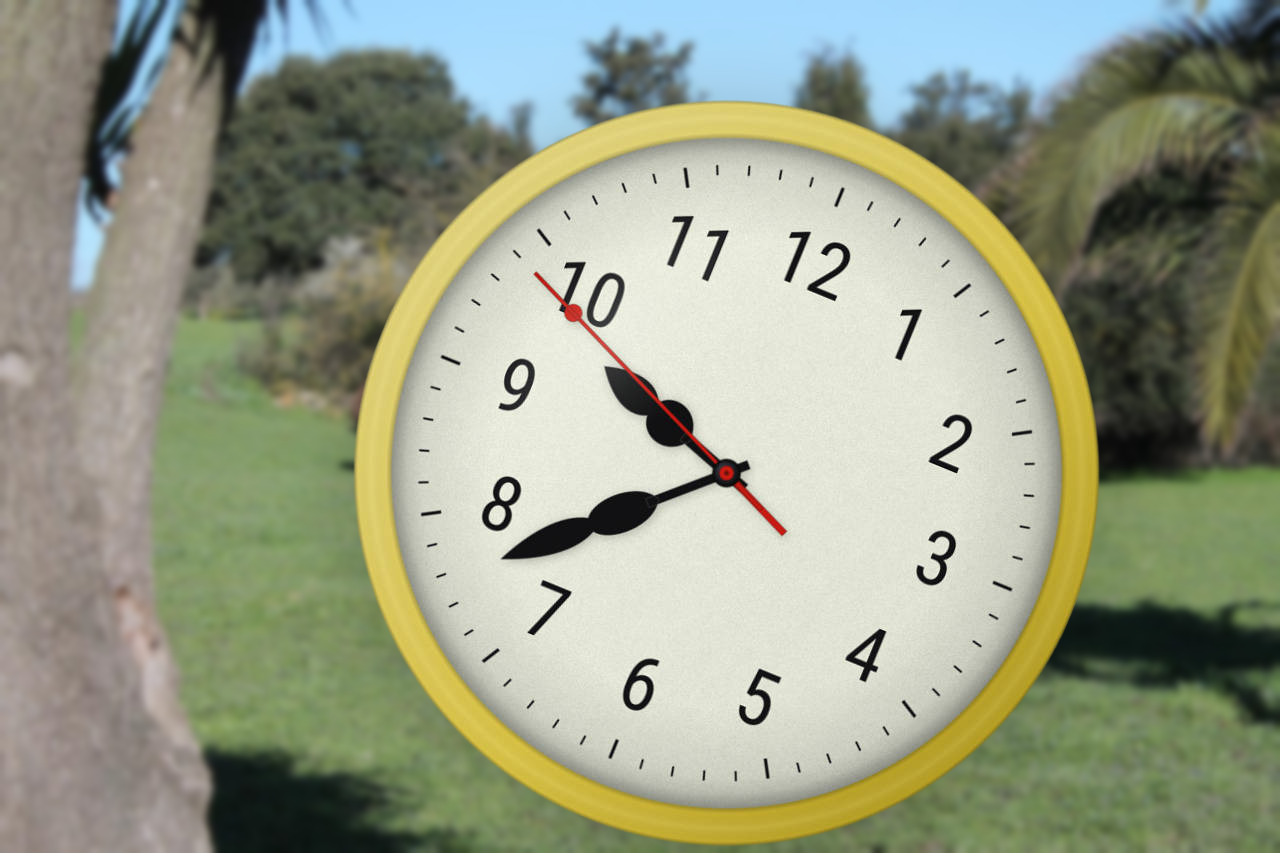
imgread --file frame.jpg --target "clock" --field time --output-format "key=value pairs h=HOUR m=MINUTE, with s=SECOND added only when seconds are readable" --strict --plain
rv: h=9 m=37 s=49
